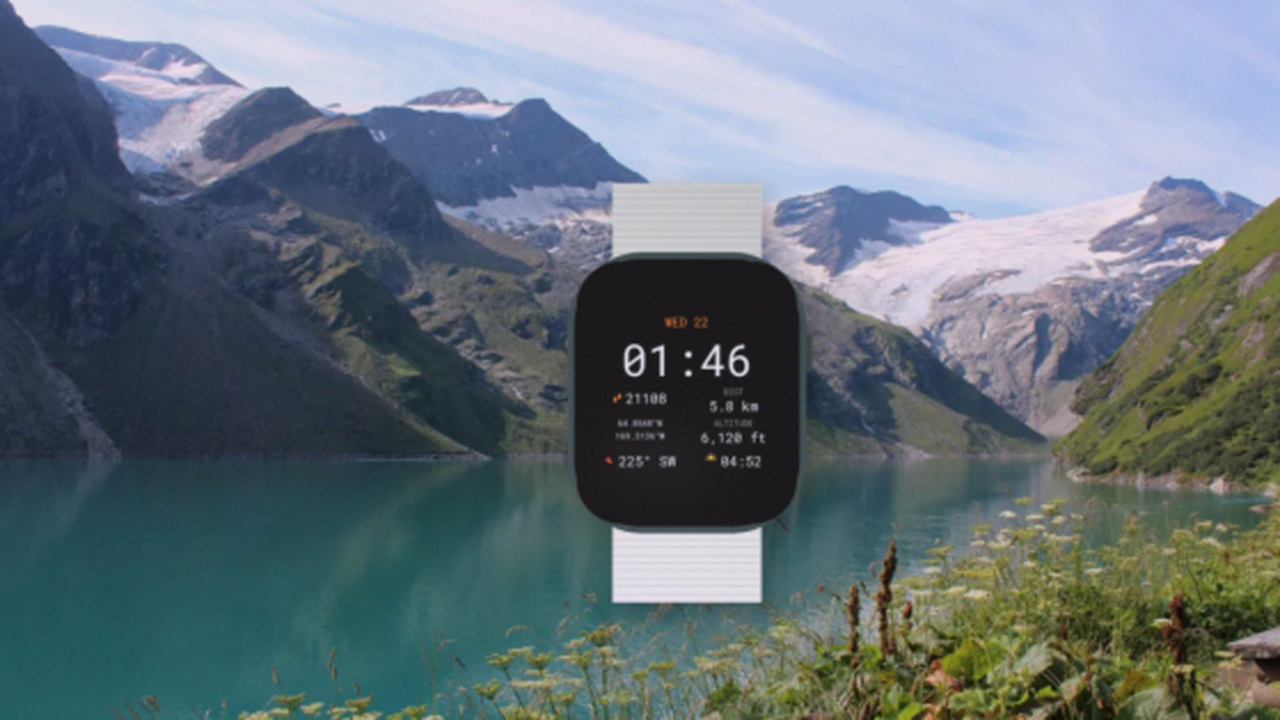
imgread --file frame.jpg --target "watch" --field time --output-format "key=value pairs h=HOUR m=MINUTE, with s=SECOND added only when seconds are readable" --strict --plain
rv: h=1 m=46
